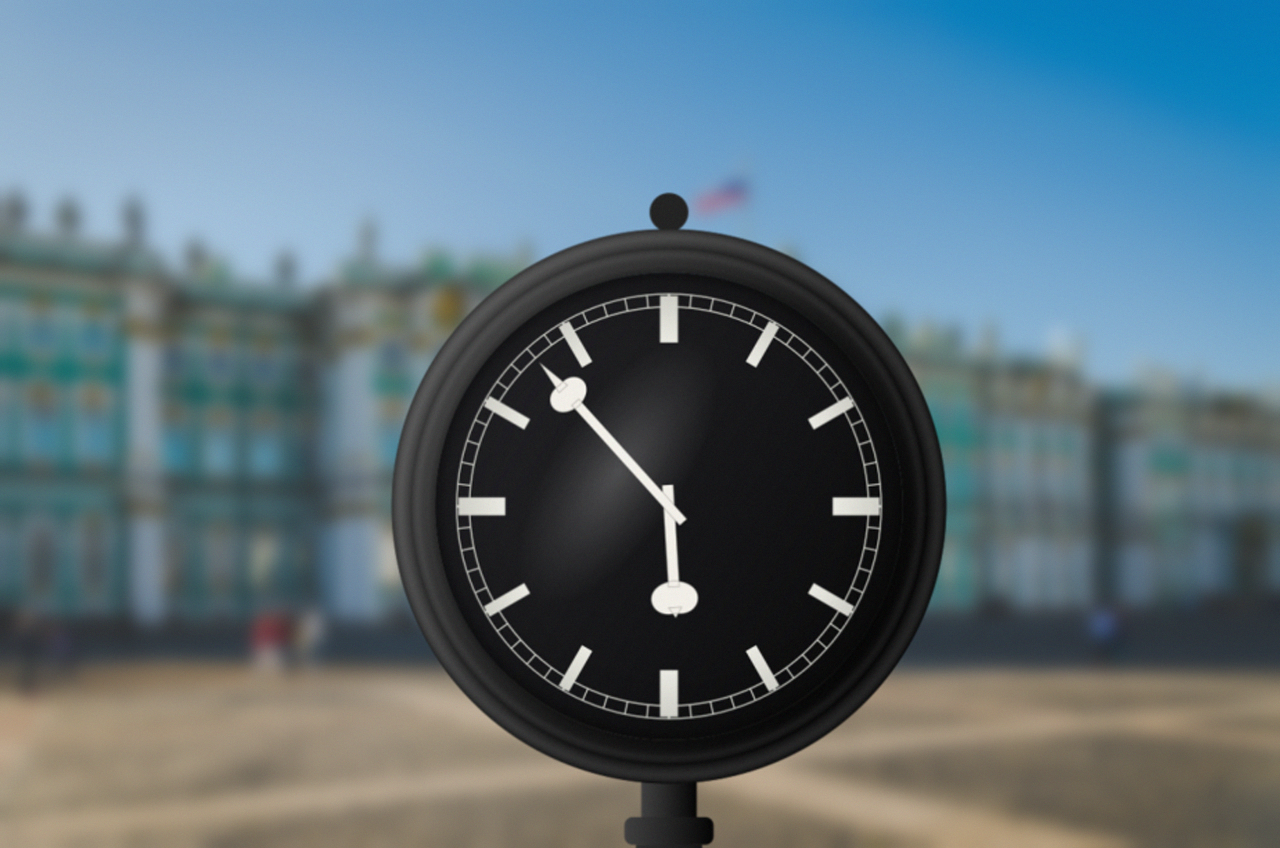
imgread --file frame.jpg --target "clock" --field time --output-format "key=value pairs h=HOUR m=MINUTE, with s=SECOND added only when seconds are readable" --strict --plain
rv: h=5 m=53
